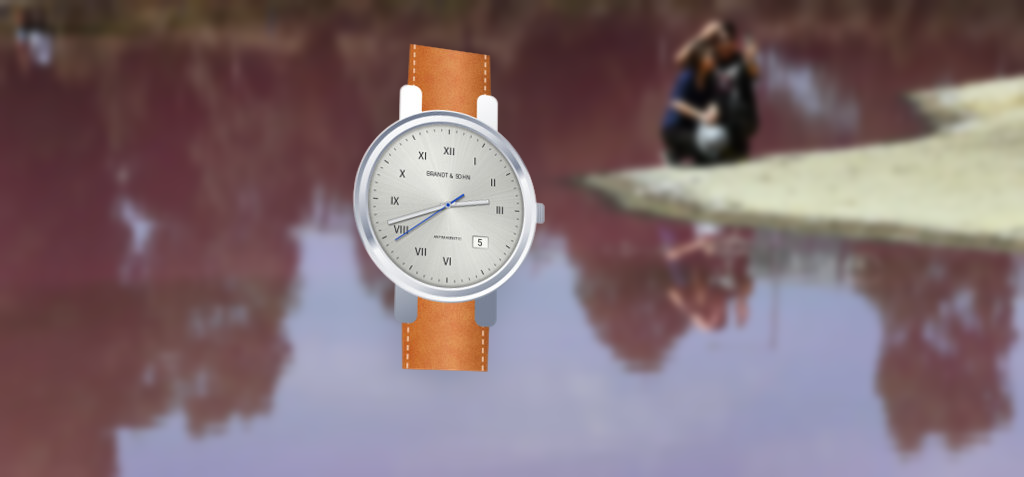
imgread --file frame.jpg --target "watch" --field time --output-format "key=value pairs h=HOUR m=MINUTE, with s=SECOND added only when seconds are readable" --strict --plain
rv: h=2 m=41 s=39
